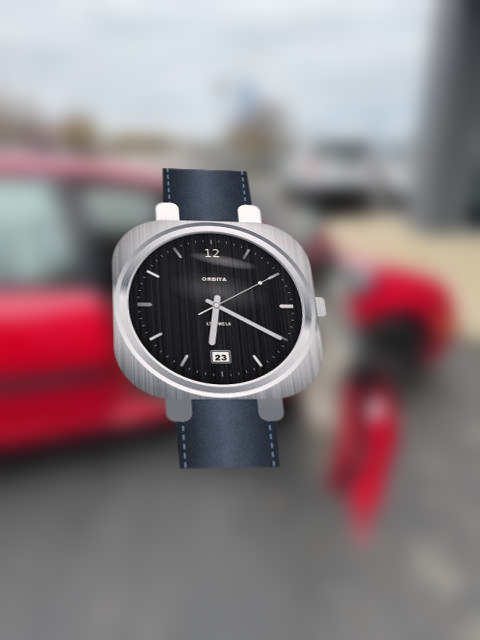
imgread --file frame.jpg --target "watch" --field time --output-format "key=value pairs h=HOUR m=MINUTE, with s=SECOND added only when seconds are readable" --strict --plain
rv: h=6 m=20 s=10
